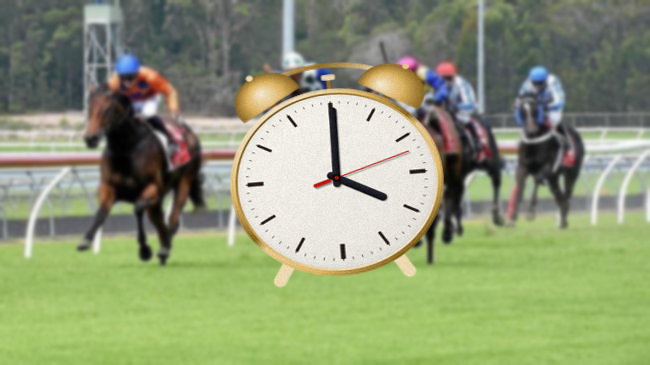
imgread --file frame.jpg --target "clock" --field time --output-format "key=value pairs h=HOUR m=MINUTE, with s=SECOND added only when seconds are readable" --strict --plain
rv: h=4 m=0 s=12
